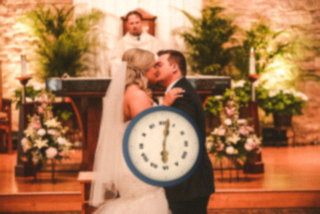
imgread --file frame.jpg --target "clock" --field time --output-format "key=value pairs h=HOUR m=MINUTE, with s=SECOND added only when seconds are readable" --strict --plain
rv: h=6 m=2
